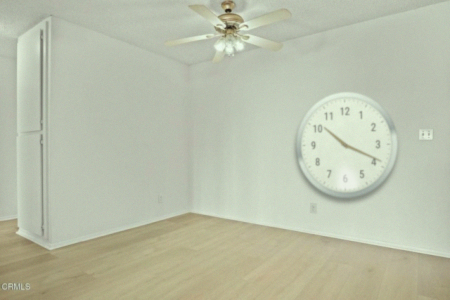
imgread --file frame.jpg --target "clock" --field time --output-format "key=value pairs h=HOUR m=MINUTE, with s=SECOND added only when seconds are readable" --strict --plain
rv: h=10 m=19
